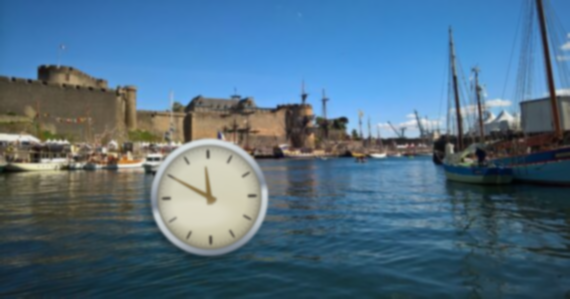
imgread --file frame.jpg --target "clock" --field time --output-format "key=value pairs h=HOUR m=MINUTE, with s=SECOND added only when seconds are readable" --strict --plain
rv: h=11 m=50
